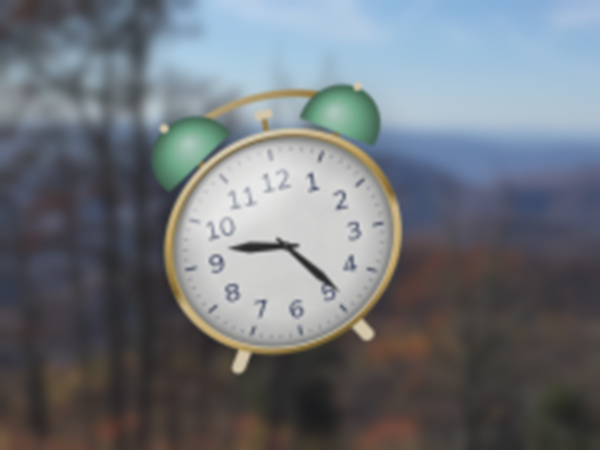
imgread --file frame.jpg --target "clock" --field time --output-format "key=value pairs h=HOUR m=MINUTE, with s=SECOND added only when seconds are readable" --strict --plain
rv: h=9 m=24
